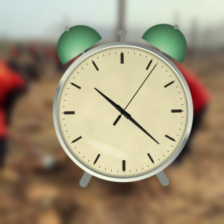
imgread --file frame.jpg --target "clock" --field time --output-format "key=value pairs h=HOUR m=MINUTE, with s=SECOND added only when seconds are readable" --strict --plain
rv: h=10 m=22 s=6
